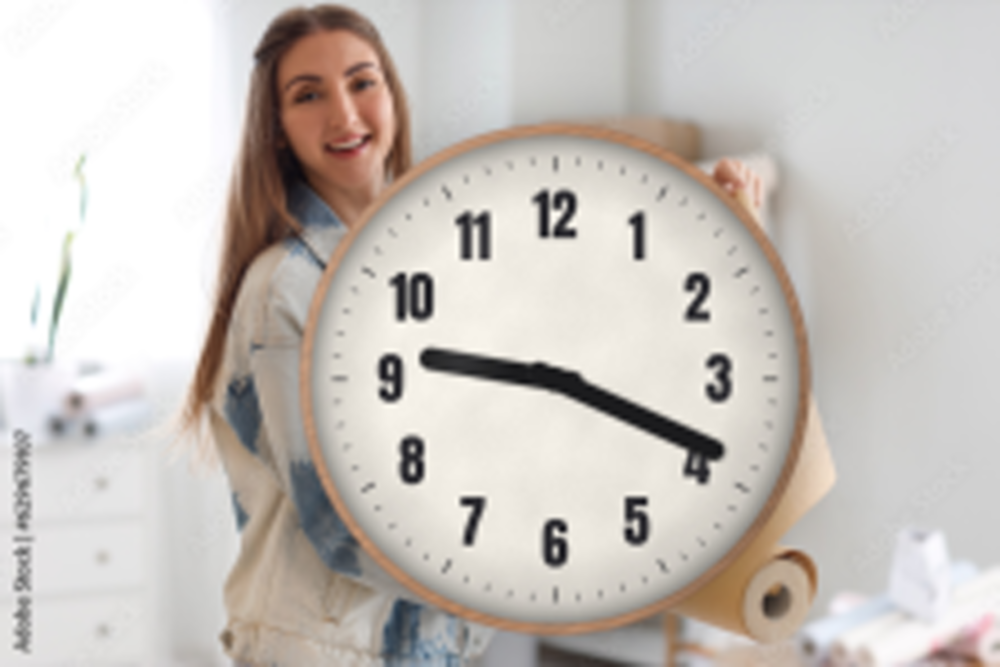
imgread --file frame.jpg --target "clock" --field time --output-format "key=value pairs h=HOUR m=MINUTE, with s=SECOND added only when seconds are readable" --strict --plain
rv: h=9 m=19
